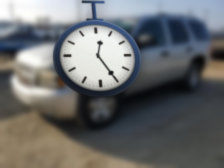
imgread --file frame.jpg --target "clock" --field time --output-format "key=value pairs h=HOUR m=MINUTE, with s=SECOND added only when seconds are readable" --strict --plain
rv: h=12 m=25
